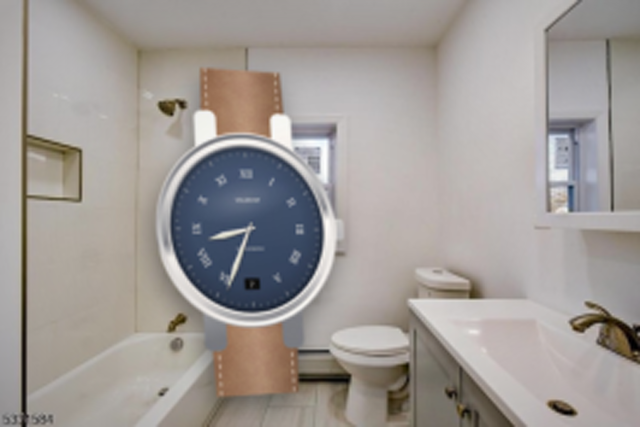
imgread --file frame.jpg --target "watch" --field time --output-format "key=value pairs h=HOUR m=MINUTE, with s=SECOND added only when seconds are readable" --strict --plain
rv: h=8 m=34
